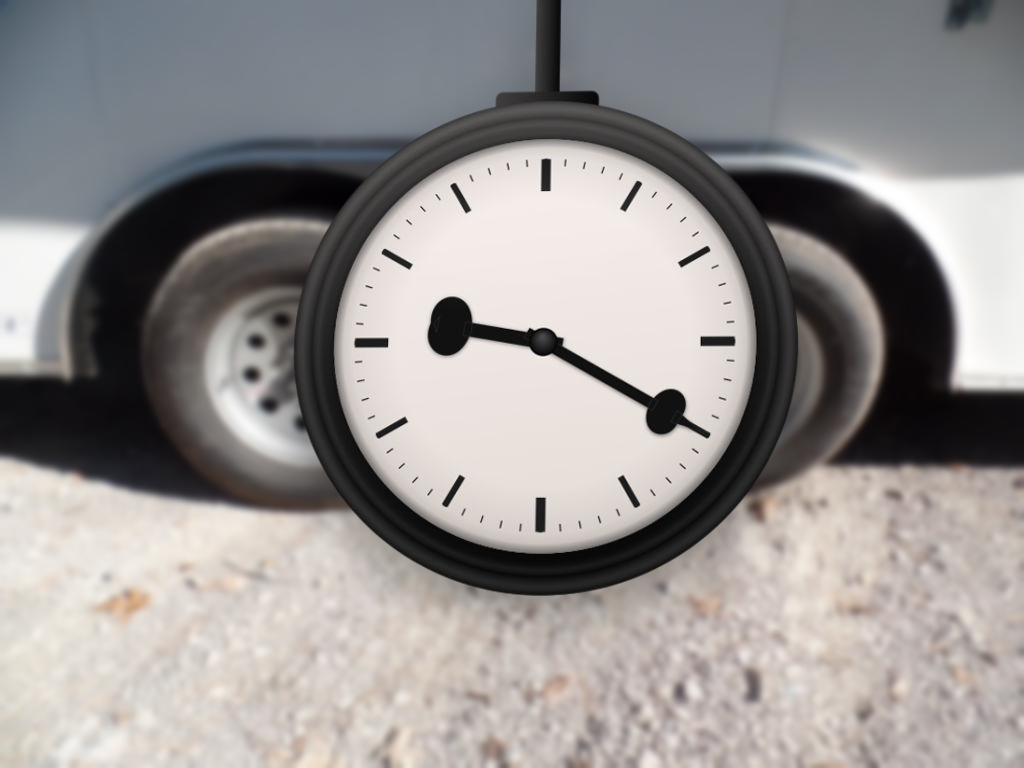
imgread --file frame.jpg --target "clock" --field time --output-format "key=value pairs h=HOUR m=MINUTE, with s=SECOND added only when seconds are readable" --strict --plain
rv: h=9 m=20
